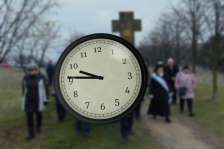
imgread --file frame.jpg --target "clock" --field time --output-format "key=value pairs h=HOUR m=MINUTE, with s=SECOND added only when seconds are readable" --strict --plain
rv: h=9 m=46
